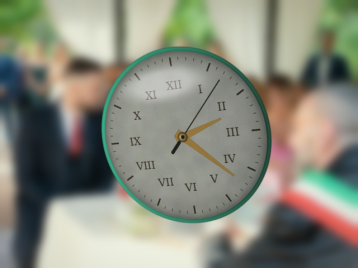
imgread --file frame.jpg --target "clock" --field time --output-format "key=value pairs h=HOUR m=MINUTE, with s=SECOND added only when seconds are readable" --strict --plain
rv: h=2 m=22 s=7
